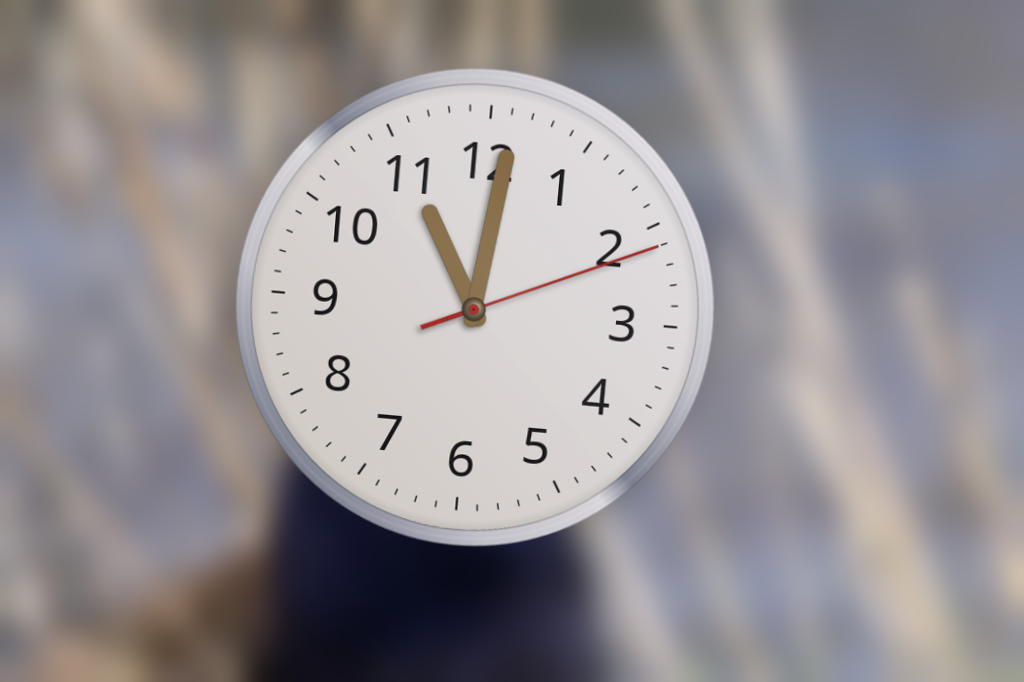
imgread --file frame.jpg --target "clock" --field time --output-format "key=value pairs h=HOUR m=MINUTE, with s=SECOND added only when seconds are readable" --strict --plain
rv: h=11 m=1 s=11
